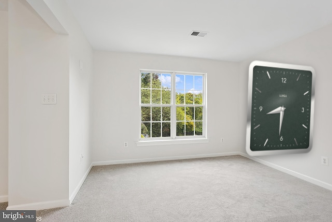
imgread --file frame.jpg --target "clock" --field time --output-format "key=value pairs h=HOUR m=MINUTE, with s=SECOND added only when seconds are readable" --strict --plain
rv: h=8 m=31
